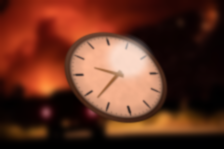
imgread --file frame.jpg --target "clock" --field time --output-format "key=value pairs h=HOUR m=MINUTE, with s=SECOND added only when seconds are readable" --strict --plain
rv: h=9 m=38
